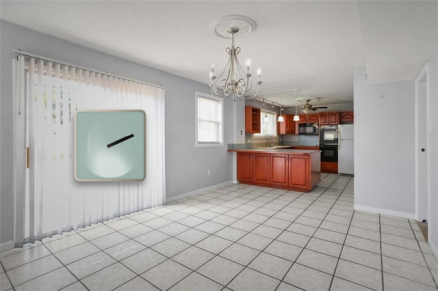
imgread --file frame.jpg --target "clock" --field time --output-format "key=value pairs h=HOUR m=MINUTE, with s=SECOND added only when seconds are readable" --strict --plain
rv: h=2 m=11
